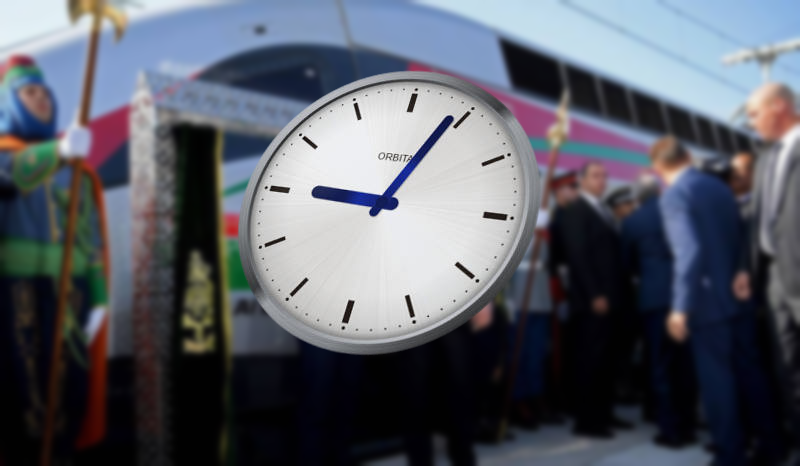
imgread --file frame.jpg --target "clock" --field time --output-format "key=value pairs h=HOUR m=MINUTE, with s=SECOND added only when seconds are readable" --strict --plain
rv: h=9 m=4
